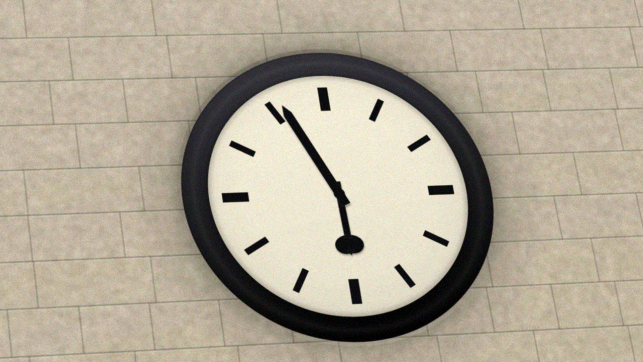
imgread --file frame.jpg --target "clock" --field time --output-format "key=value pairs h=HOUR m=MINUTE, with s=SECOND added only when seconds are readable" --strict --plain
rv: h=5 m=56
